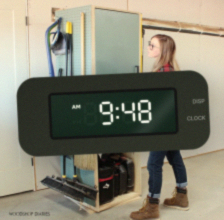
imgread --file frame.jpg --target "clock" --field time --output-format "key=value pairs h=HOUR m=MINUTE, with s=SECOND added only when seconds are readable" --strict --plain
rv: h=9 m=48
